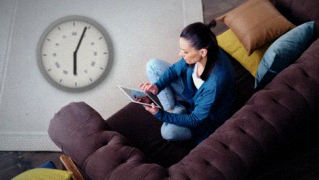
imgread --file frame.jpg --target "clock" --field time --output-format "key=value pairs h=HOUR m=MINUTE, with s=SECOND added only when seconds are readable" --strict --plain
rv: h=6 m=4
